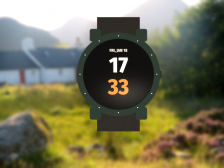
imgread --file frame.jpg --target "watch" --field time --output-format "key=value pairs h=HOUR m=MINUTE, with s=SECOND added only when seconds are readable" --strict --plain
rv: h=17 m=33
